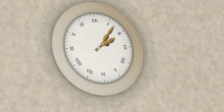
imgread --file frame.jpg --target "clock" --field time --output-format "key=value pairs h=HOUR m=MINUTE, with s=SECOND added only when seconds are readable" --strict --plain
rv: h=2 m=7
